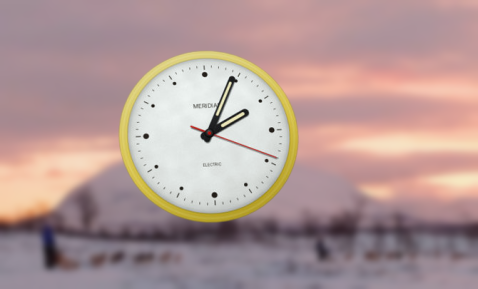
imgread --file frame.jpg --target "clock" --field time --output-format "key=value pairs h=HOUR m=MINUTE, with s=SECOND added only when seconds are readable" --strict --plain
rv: h=2 m=4 s=19
